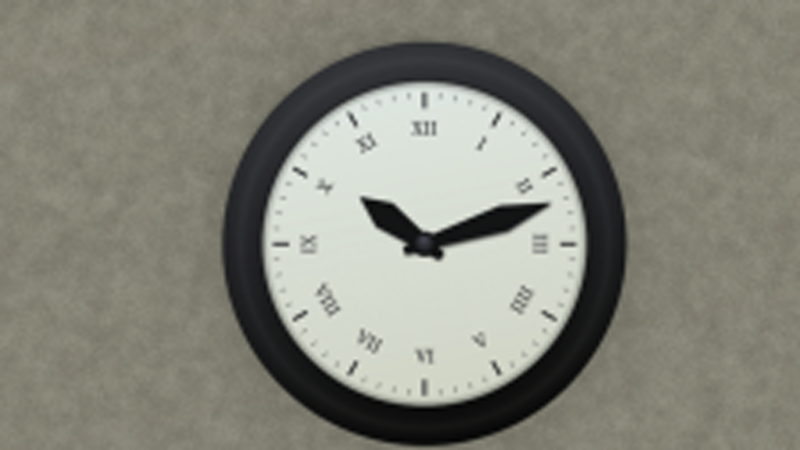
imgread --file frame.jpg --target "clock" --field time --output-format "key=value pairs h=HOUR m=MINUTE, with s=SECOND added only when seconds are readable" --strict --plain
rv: h=10 m=12
